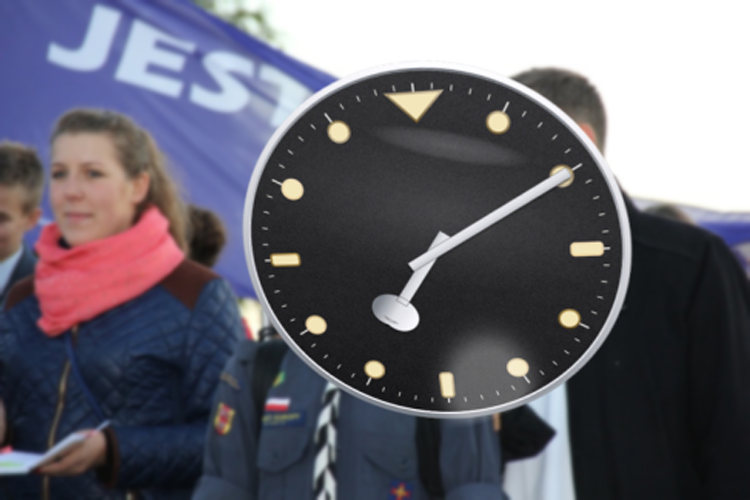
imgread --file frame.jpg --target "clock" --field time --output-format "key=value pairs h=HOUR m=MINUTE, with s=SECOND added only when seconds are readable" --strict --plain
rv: h=7 m=10
